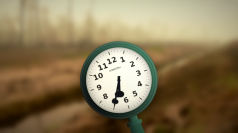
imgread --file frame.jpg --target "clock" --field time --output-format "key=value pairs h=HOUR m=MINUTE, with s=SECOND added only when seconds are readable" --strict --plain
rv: h=6 m=35
